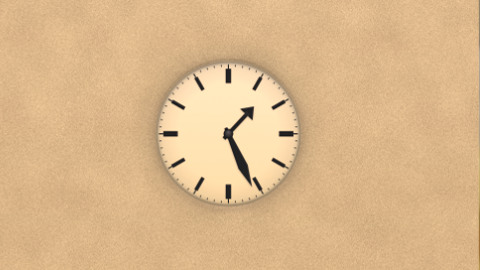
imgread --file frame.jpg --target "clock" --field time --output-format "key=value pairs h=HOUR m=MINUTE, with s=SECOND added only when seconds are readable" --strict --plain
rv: h=1 m=26
